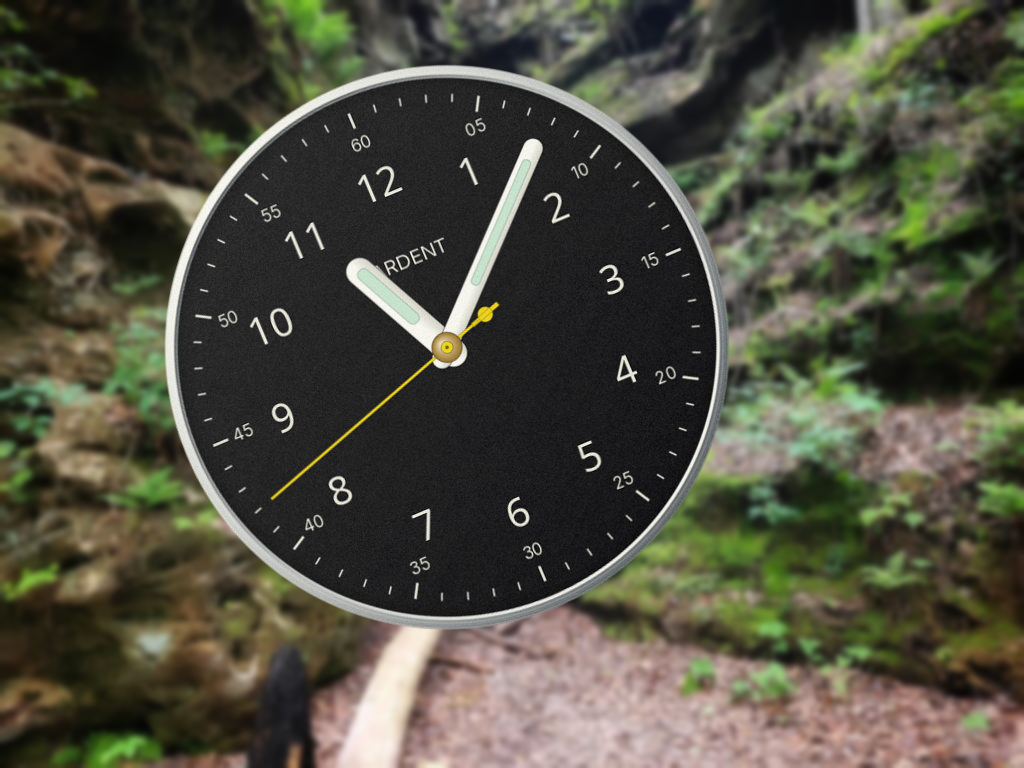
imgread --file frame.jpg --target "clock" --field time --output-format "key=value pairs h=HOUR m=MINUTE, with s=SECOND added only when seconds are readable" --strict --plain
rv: h=11 m=7 s=42
